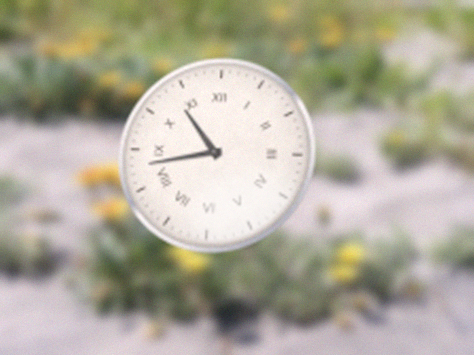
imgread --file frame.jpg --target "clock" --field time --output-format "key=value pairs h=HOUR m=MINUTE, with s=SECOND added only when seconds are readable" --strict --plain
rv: h=10 m=43
